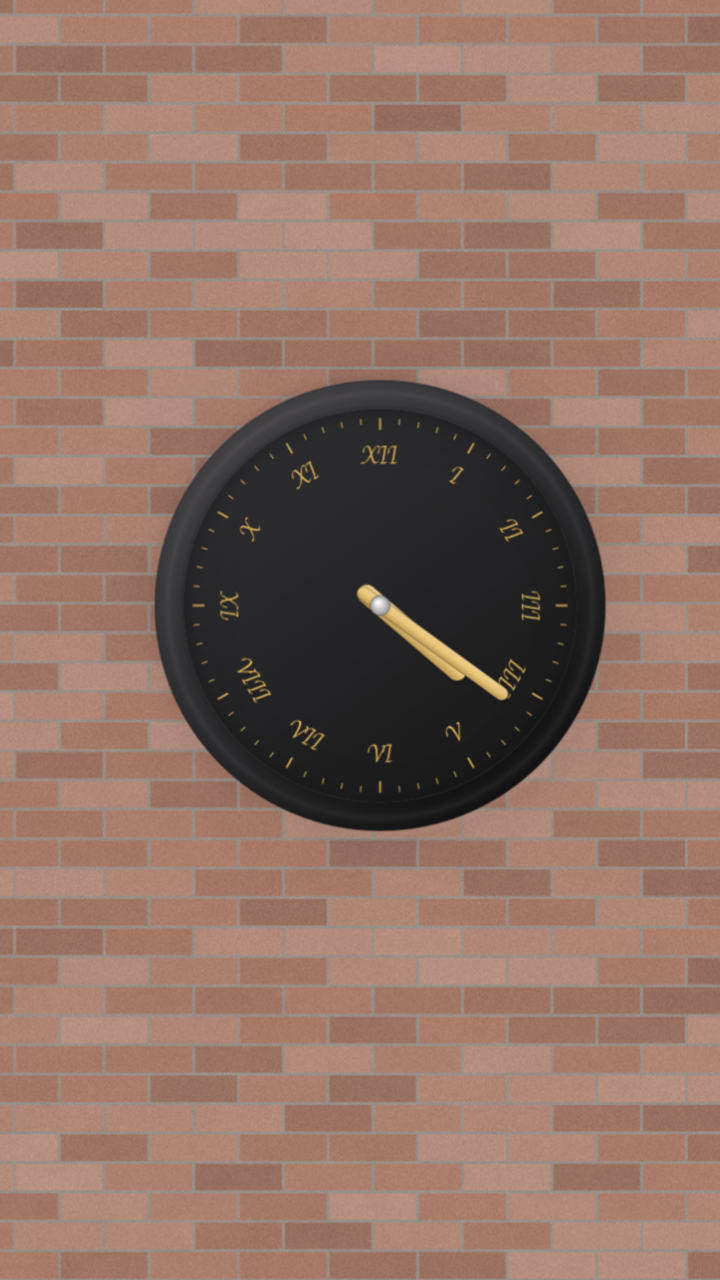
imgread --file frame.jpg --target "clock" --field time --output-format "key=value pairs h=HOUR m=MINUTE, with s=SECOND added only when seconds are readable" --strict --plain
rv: h=4 m=21
